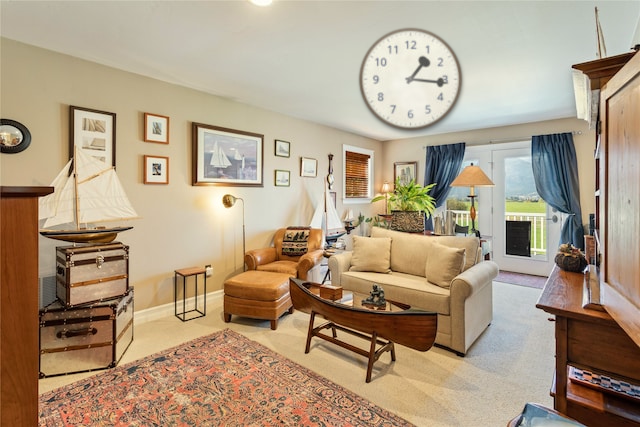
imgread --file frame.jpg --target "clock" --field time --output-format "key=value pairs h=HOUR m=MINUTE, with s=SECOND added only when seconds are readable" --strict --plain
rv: h=1 m=16
